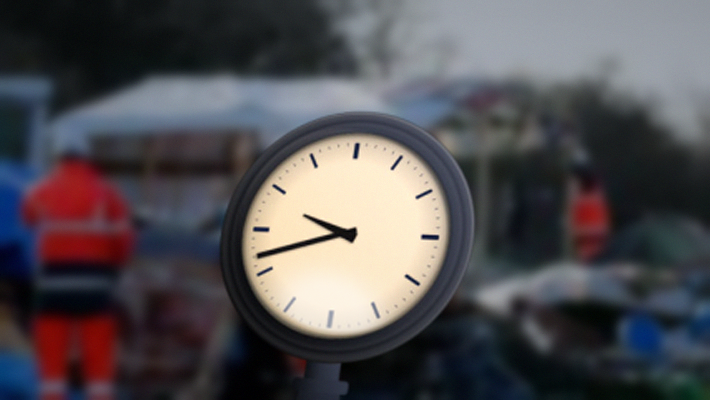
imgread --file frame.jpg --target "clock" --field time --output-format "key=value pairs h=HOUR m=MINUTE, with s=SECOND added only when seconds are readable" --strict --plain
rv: h=9 m=42
